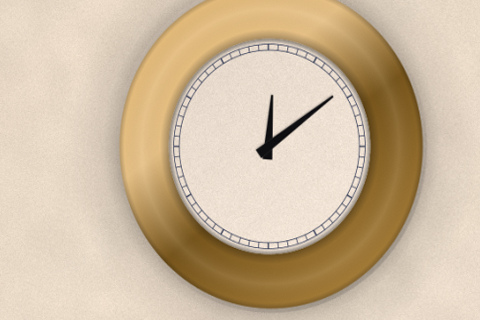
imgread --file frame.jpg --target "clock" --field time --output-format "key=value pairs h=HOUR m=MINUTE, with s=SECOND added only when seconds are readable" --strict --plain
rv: h=12 m=9
